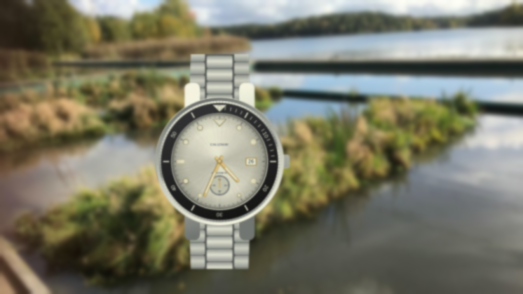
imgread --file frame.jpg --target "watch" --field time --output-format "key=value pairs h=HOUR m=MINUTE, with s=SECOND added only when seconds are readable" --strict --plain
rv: h=4 m=34
